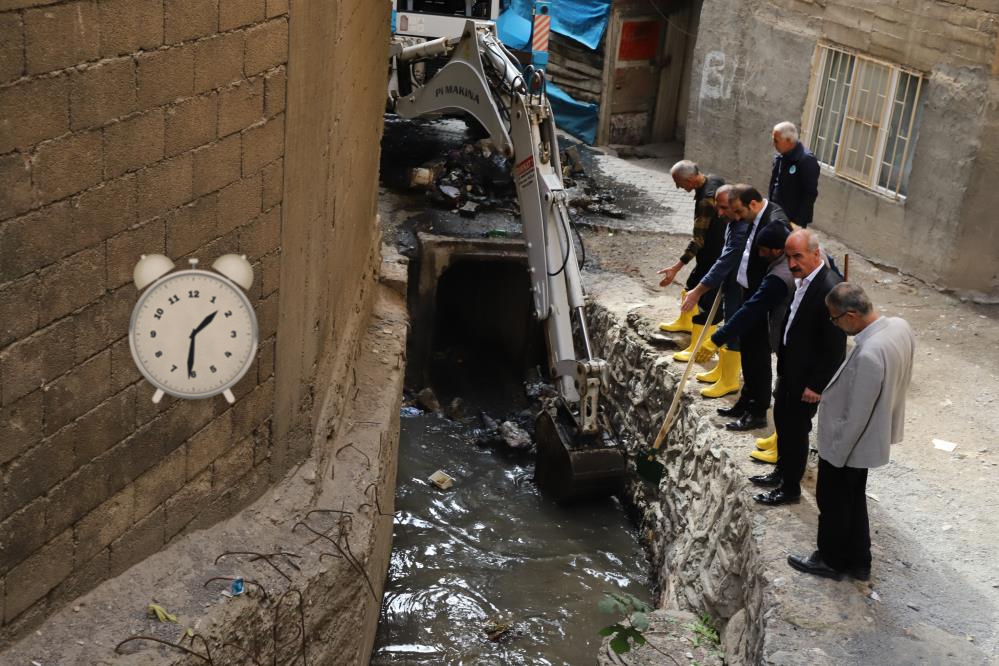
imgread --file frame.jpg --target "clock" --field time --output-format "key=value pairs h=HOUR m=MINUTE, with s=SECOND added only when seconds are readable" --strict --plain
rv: h=1 m=31
